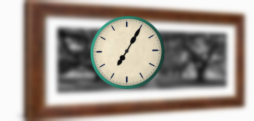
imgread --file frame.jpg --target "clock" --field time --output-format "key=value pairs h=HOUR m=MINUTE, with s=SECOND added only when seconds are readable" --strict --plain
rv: h=7 m=5
